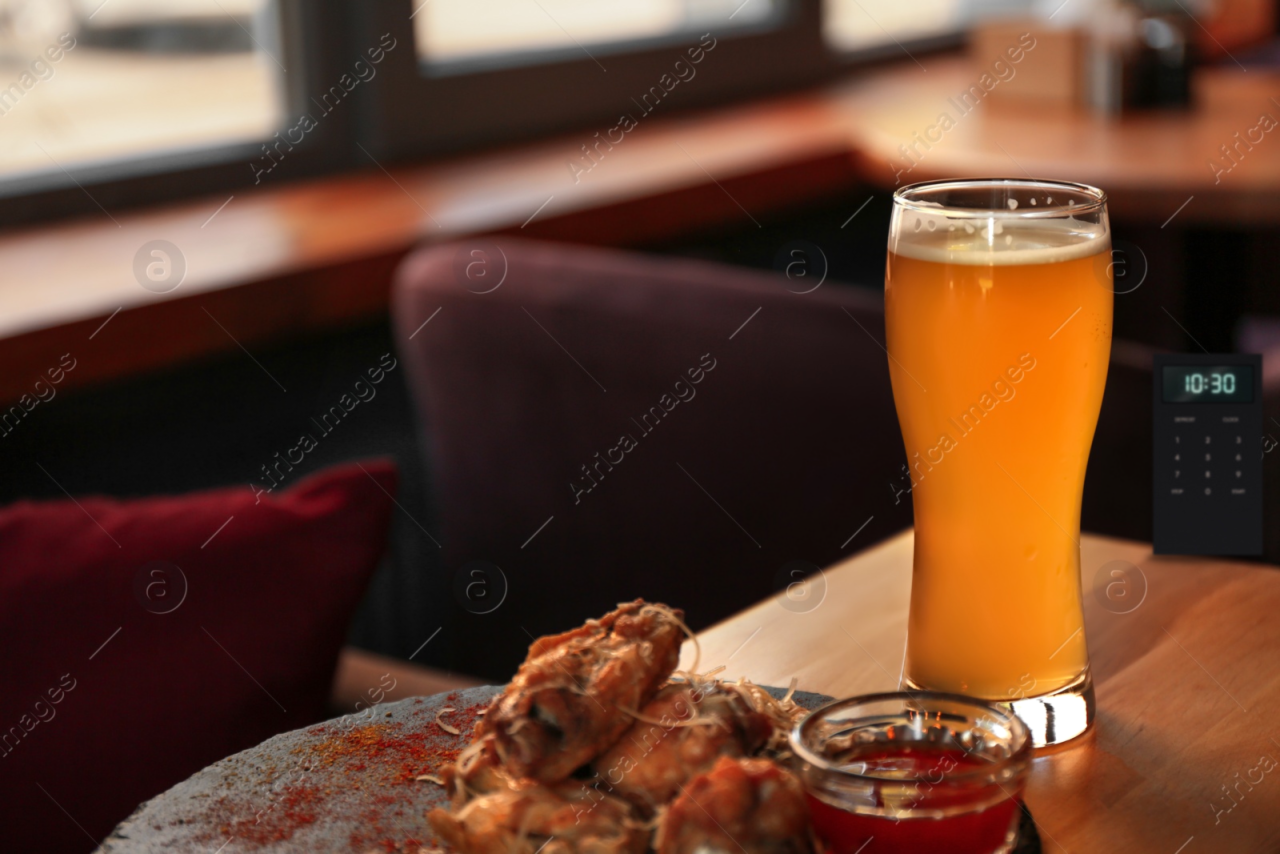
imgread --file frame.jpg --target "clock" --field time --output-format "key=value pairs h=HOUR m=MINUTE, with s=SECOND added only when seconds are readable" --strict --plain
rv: h=10 m=30
